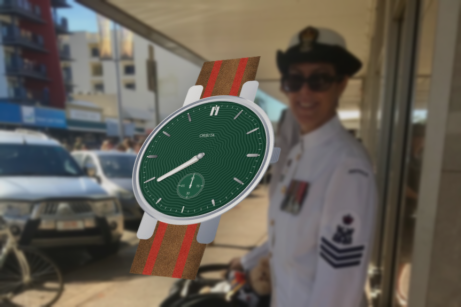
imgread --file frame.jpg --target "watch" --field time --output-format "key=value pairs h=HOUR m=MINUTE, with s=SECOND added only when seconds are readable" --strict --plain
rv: h=7 m=39
